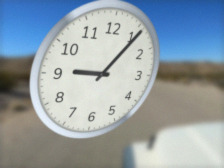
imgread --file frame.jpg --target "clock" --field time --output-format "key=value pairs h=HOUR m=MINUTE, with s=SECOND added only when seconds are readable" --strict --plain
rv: h=9 m=6
